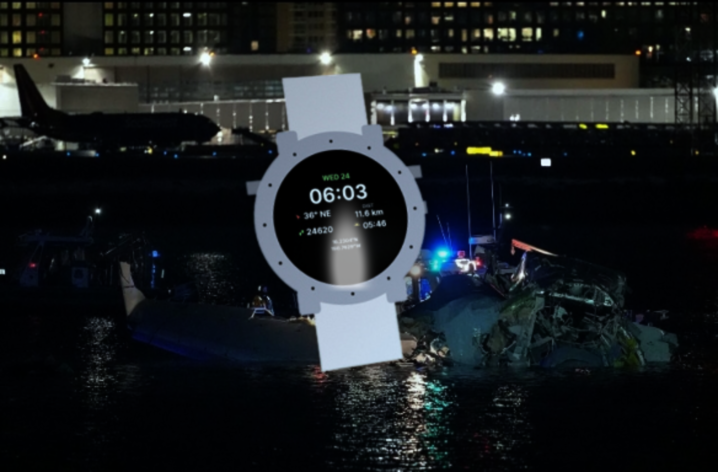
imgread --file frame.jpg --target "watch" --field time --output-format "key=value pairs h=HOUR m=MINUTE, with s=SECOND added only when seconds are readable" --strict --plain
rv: h=6 m=3
